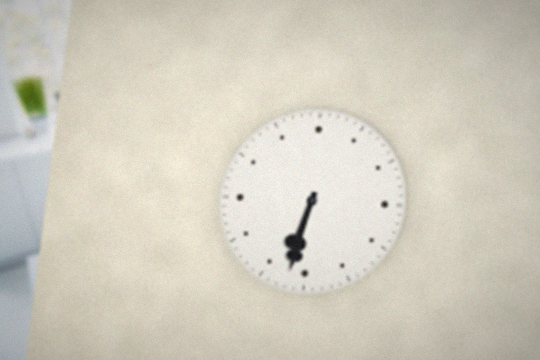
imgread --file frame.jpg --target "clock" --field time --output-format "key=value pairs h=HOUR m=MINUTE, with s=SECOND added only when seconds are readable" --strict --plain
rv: h=6 m=32
